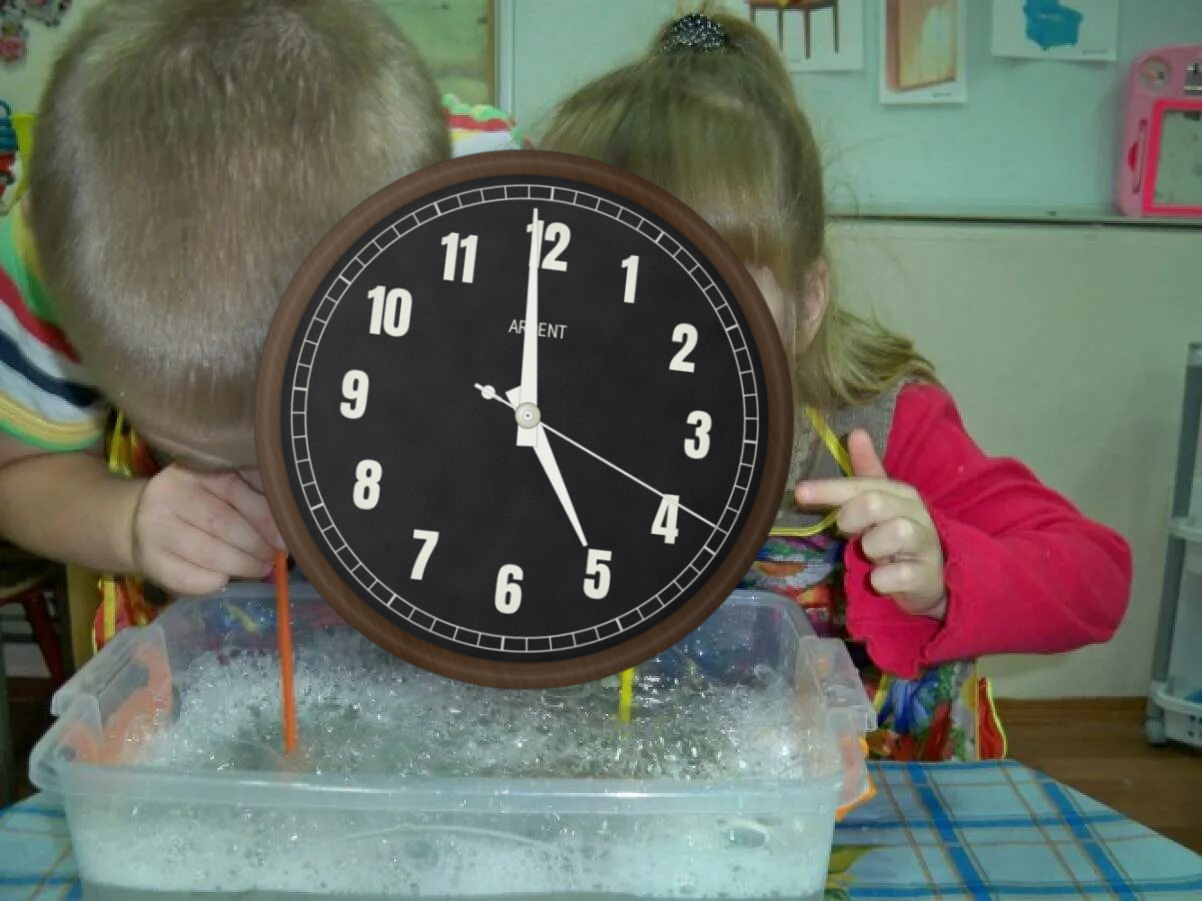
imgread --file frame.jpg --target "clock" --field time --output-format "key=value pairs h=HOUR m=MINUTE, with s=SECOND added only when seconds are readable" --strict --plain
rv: h=4 m=59 s=19
